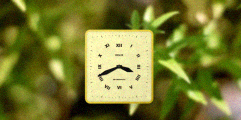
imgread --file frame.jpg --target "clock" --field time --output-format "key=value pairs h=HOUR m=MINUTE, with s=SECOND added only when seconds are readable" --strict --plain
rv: h=3 m=41
